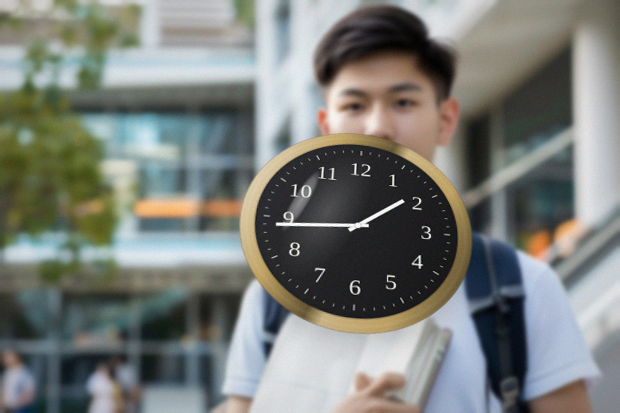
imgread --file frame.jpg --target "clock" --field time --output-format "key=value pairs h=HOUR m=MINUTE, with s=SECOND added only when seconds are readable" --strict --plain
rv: h=1 m=44
